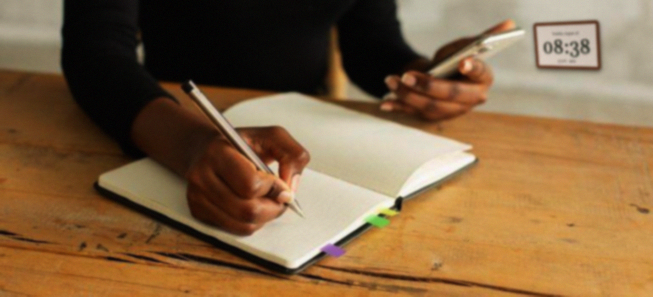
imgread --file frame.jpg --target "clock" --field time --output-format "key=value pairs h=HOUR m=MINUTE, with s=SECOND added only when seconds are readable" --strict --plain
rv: h=8 m=38
